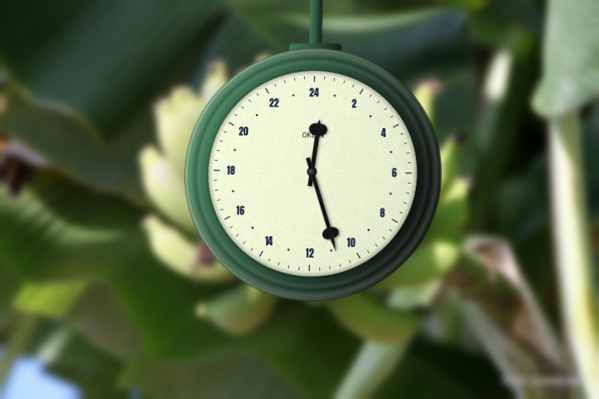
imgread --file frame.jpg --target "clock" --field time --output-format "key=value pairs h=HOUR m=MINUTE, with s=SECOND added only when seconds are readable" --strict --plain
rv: h=0 m=27
